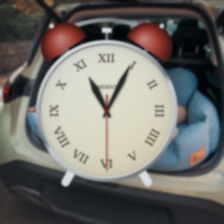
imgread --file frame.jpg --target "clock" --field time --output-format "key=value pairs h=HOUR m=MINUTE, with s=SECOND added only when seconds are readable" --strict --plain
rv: h=11 m=4 s=30
